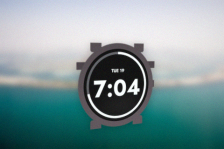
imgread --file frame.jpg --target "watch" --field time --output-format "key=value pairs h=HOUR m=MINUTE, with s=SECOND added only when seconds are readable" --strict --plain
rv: h=7 m=4
